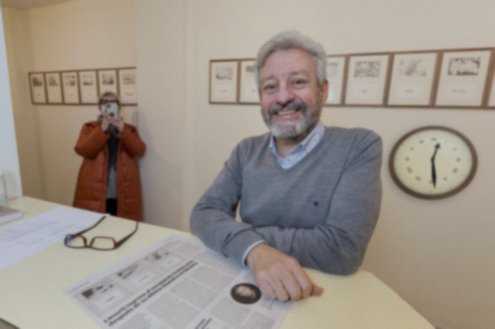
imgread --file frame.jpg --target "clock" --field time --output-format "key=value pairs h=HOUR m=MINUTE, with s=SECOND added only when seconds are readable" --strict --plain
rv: h=12 m=29
